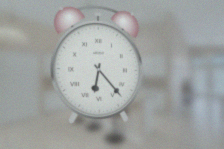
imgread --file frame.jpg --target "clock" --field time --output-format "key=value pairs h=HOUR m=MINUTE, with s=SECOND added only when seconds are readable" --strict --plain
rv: h=6 m=23
